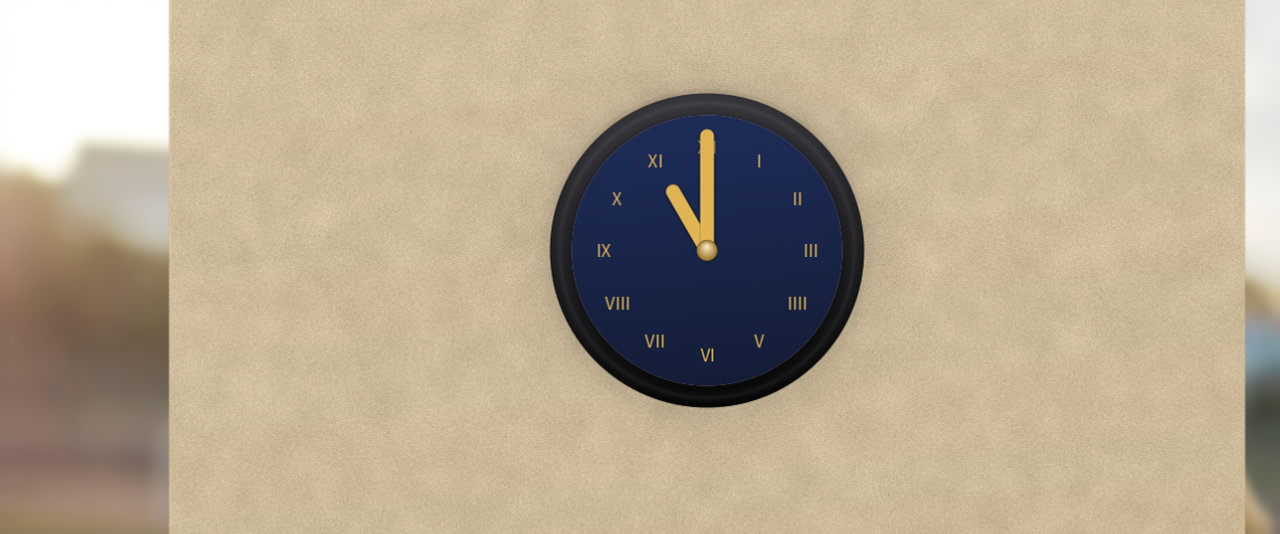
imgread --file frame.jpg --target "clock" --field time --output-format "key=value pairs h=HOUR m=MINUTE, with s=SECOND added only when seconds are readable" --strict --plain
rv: h=11 m=0
